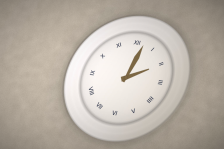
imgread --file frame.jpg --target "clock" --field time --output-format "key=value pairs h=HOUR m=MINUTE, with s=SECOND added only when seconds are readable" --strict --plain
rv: h=2 m=2
